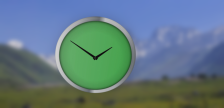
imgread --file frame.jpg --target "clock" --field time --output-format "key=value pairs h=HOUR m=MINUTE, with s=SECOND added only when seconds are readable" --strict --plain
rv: h=1 m=51
